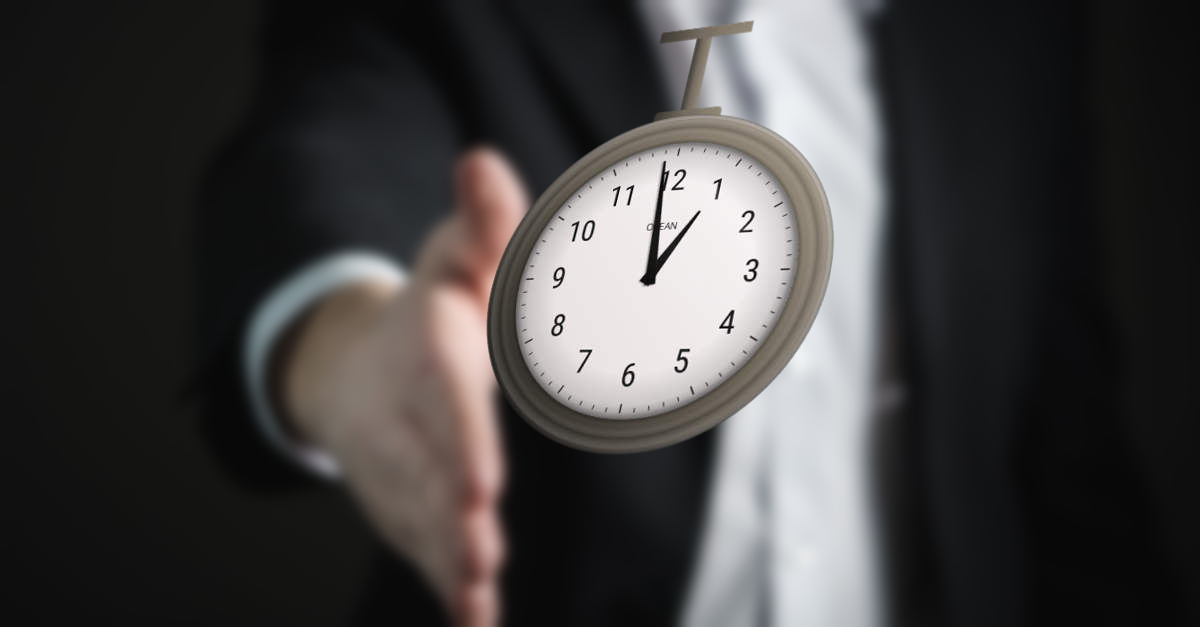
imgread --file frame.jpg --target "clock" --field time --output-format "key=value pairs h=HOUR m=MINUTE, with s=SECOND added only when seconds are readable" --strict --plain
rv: h=12 m=59
